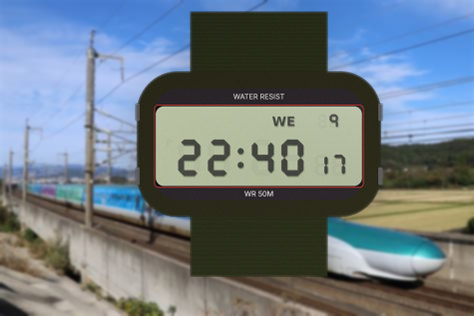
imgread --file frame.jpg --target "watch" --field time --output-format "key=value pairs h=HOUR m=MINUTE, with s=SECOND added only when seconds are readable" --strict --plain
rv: h=22 m=40 s=17
